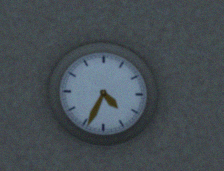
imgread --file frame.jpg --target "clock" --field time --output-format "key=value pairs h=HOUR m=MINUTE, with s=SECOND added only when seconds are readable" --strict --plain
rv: h=4 m=34
